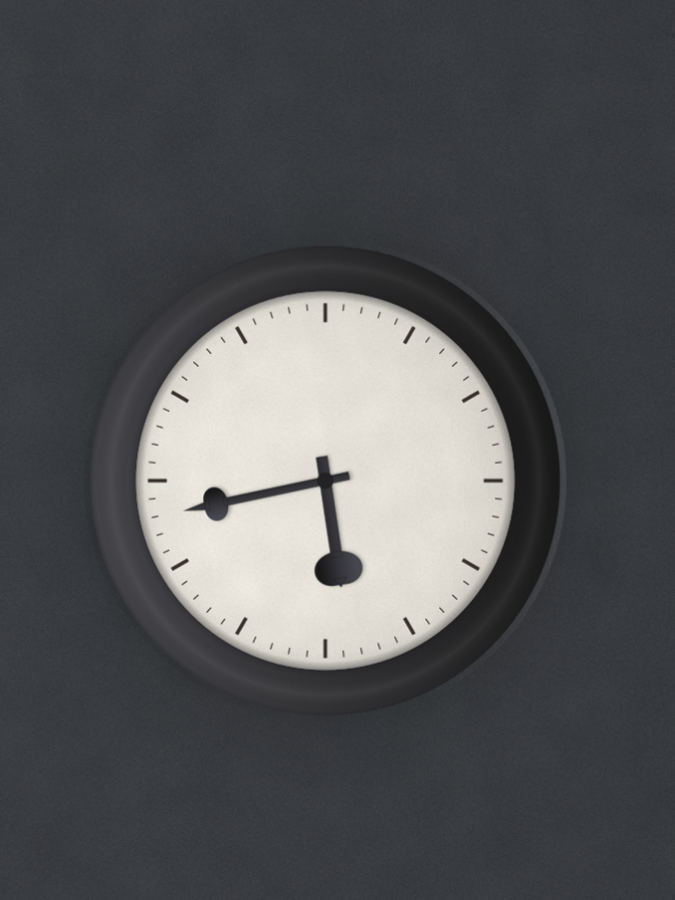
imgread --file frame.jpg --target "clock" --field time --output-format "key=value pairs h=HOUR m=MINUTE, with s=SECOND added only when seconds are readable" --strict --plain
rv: h=5 m=43
